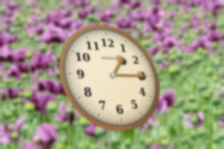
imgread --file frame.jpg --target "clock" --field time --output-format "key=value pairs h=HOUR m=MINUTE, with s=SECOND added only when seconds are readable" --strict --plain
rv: h=1 m=15
